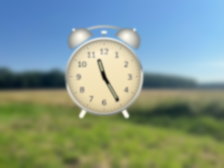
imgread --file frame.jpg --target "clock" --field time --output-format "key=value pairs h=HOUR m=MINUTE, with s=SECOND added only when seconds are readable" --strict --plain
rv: h=11 m=25
